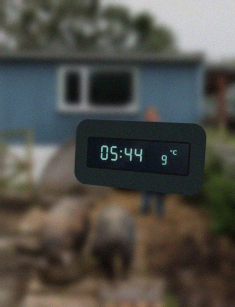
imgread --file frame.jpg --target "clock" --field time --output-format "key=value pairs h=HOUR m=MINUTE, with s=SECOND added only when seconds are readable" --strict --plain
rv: h=5 m=44
